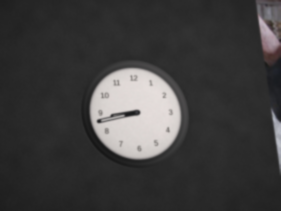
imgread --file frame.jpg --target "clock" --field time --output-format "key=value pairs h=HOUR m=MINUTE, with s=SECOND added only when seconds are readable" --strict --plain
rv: h=8 m=43
